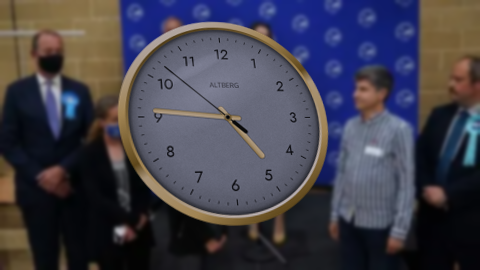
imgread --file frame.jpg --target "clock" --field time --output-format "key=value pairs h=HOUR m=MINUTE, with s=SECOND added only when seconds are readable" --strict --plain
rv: h=4 m=45 s=52
